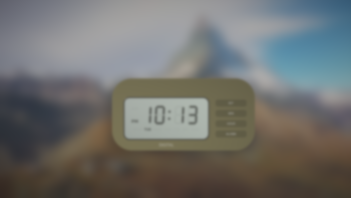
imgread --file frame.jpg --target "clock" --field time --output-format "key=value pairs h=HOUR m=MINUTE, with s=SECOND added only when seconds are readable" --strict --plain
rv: h=10 m=13
